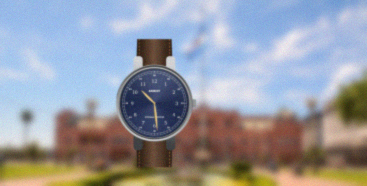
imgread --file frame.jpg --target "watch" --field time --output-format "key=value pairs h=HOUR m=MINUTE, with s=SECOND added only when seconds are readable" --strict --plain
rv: h=10 m=29
